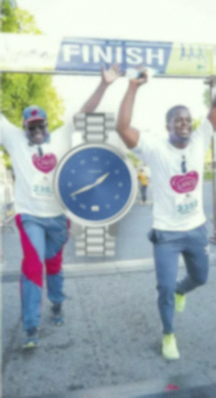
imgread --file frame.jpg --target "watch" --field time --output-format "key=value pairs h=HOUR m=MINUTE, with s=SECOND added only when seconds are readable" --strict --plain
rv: h=1 m=41
